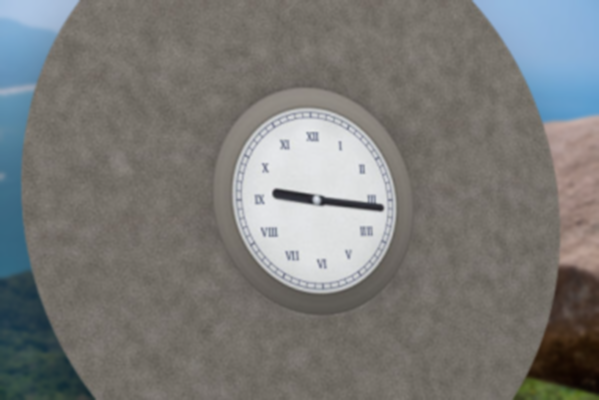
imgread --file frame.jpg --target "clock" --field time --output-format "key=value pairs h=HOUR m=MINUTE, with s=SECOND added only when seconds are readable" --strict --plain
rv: h=9 m=16
